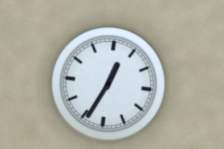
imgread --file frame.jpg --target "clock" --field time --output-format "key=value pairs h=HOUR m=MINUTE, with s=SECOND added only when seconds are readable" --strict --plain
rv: h=12 m=34
